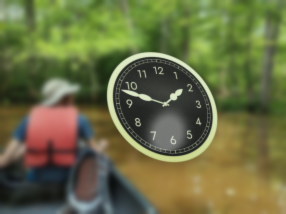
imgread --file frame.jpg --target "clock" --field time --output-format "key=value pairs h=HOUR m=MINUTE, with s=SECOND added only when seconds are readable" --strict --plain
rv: h=1 m=48
